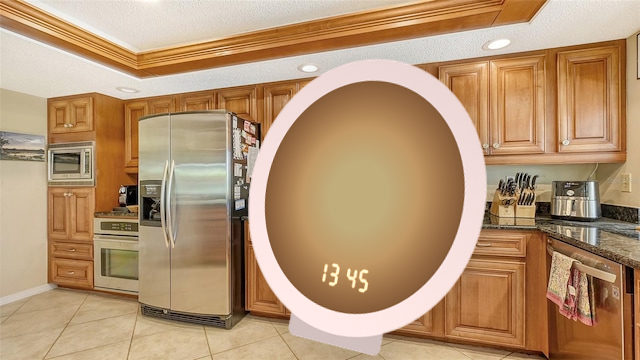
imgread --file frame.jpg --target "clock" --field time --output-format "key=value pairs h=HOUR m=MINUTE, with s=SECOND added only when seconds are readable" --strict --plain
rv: h=13 m=45
